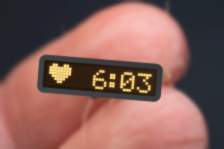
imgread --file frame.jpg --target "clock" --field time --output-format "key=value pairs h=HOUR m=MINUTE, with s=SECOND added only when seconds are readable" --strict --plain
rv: h=6 m=3
